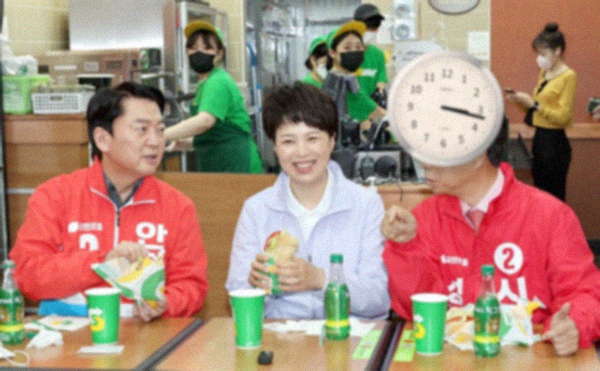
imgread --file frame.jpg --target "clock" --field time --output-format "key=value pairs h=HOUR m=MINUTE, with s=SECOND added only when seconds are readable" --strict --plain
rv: h=3 m=17
